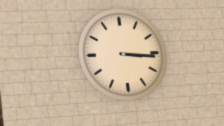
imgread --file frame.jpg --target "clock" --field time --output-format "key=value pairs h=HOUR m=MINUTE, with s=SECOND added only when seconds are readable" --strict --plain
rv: h=3 m=16
